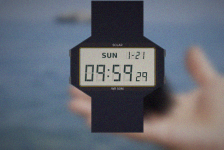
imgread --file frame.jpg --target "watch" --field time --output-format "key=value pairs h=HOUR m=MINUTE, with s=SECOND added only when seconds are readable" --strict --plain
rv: h=9 m=59 s=29
